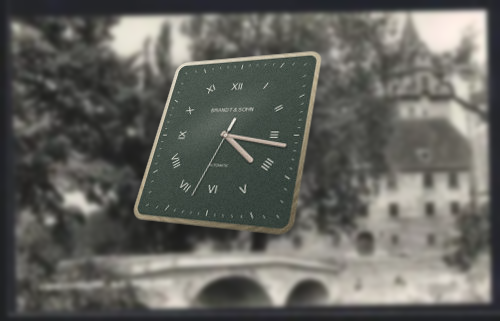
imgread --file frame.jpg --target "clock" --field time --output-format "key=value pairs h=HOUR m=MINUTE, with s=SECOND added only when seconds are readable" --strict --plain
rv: h=4 m=16 s=33
